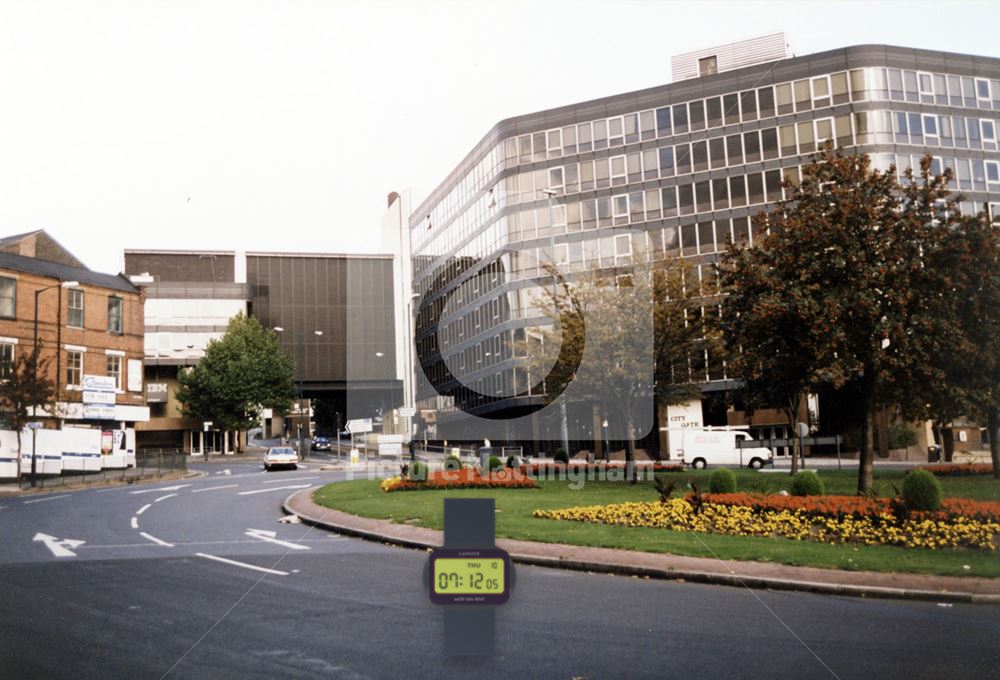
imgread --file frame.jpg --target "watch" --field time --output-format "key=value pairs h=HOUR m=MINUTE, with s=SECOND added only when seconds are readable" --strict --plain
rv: h=7 m=12 s=5
